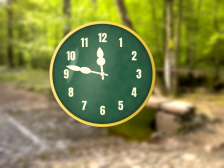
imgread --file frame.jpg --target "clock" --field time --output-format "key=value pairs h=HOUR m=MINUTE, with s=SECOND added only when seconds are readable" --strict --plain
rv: h=11 m=47
